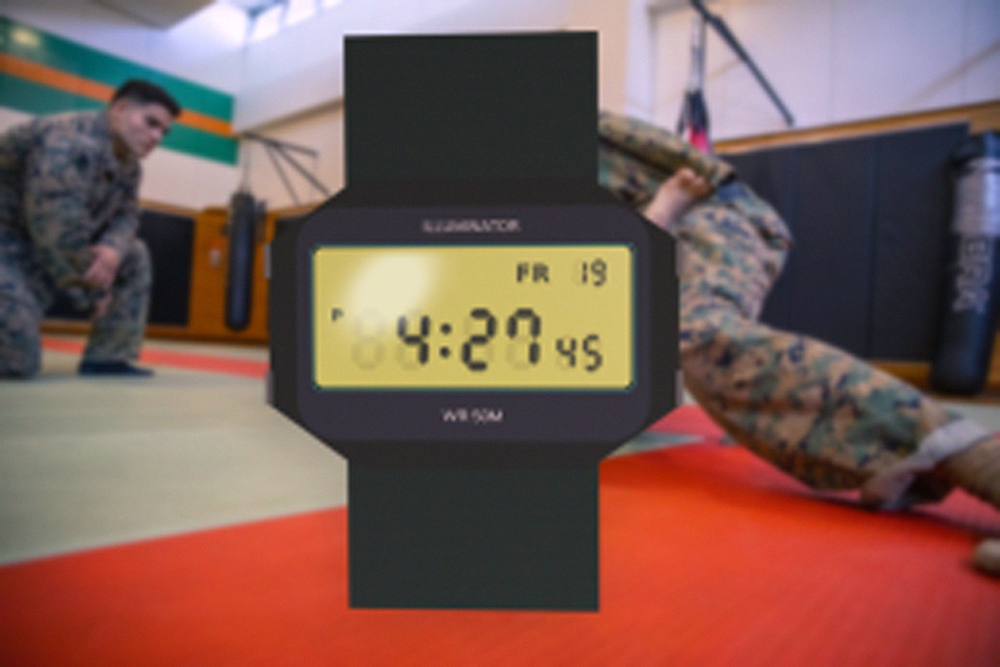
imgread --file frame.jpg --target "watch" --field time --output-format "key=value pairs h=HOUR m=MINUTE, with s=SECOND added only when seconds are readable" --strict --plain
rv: h=4 m=27 s=45
